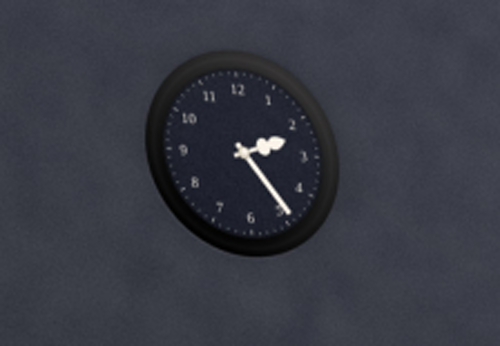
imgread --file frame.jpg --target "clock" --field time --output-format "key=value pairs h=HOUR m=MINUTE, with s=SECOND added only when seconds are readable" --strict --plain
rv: h=2 m=24
